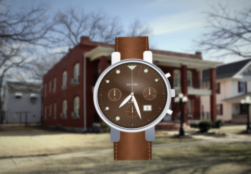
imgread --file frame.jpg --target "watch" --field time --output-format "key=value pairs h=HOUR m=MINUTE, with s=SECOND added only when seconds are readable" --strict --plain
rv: h=7 m=27
